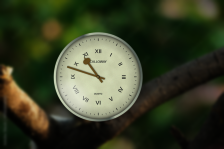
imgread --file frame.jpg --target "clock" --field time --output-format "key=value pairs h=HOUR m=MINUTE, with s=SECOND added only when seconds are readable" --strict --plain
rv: h=10 m=48
